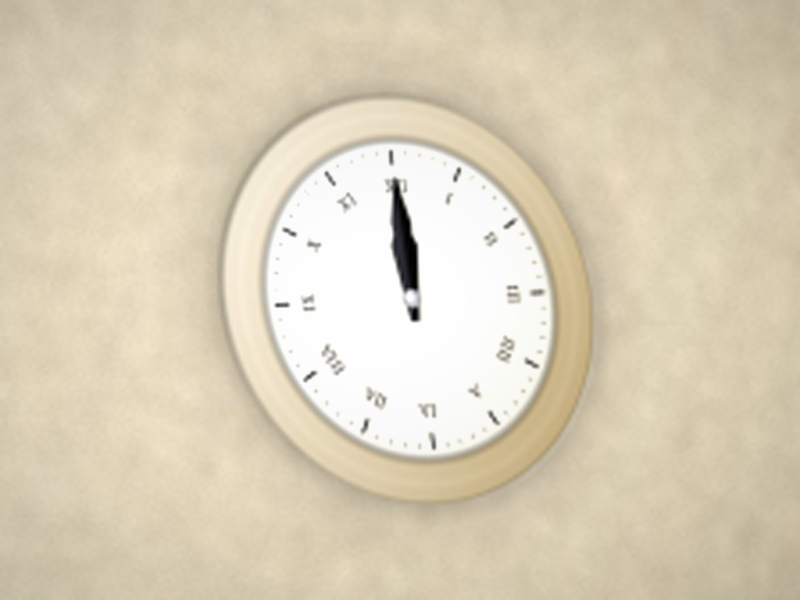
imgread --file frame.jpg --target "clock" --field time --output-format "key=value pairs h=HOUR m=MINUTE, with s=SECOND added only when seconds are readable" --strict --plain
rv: h=12 m=0
